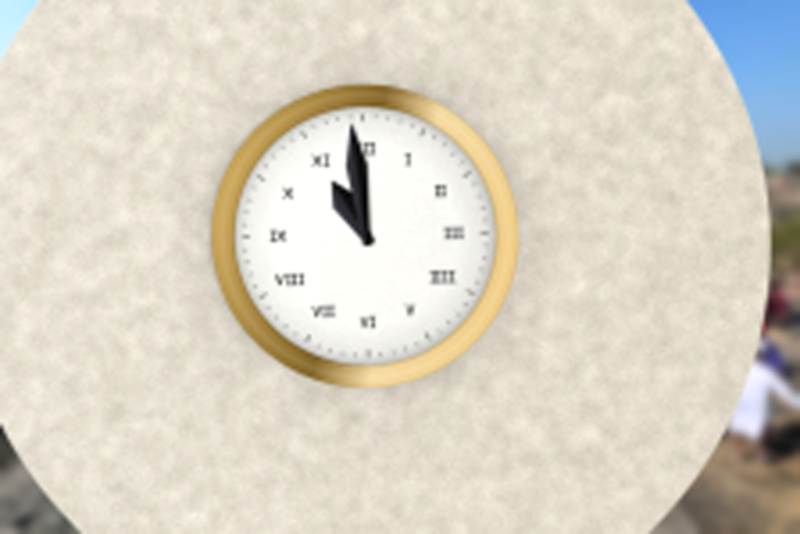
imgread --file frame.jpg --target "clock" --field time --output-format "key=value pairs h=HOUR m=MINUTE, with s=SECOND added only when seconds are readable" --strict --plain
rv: h=10 m=59
